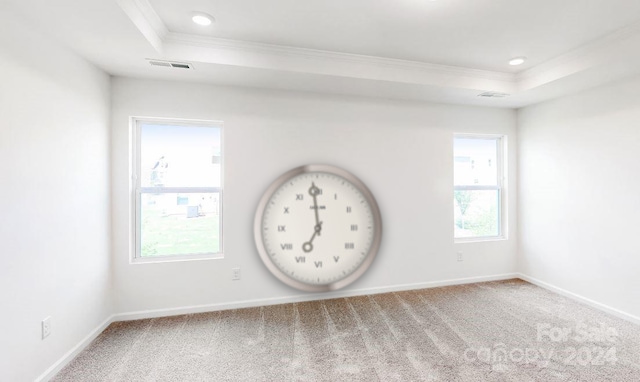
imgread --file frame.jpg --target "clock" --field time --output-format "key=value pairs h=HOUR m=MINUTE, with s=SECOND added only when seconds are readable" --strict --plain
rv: h=6 m=59
